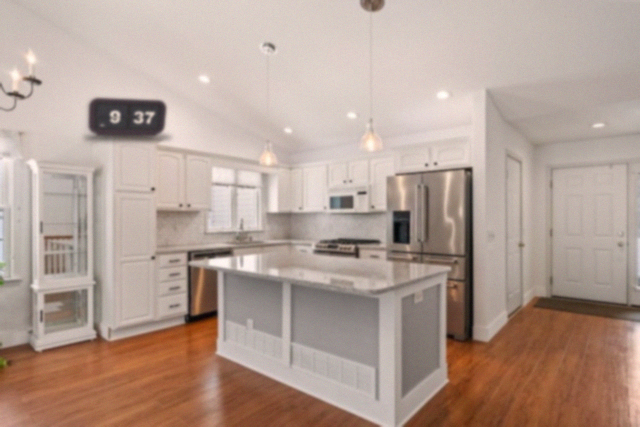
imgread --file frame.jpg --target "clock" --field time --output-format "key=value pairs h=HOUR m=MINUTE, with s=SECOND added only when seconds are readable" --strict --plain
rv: h=9 m=37
